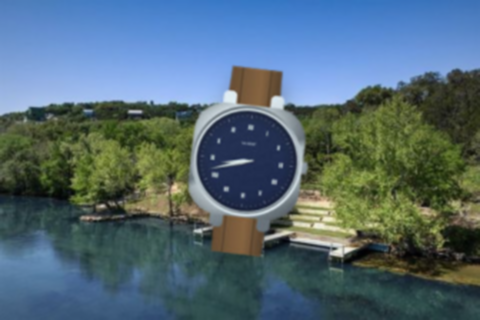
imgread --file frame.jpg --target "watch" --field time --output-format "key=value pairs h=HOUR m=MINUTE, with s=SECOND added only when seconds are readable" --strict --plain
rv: h=8 m=42
